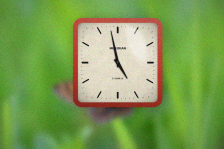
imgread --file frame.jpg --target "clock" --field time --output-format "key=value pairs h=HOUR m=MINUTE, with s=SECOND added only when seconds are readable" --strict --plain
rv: h=4 m=58
